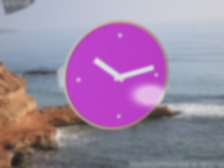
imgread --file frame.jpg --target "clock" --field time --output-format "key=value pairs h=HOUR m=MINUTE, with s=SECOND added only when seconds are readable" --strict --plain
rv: h=10 m=13
